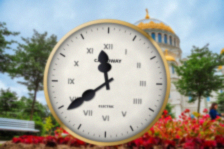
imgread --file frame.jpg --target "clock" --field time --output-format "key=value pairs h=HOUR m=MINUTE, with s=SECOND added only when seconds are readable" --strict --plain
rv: h=11 m=39
